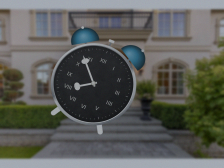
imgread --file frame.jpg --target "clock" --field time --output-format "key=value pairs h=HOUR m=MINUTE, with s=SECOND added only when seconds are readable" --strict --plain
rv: h=7 m=53
